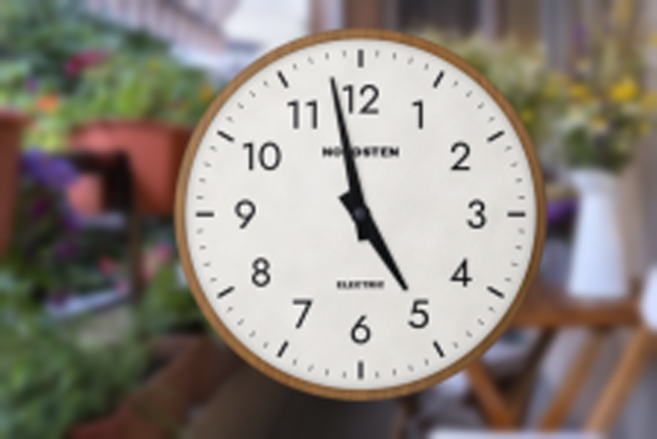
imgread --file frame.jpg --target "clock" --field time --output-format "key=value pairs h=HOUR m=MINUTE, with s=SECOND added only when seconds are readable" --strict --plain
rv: h=4 m=58
